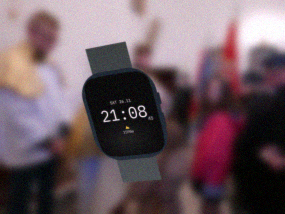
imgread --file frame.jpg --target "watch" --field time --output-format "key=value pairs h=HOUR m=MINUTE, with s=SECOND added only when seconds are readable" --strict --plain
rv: h=21 m=8
